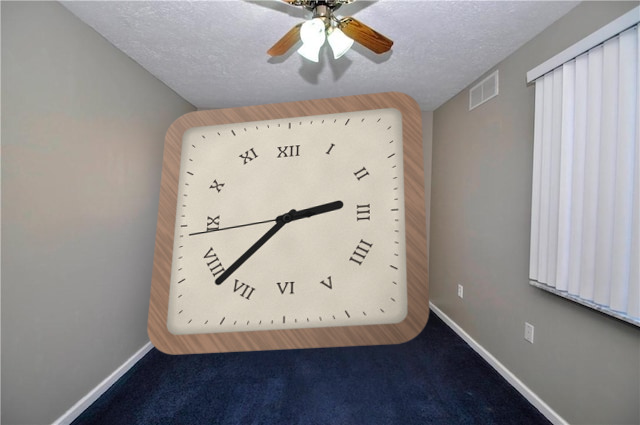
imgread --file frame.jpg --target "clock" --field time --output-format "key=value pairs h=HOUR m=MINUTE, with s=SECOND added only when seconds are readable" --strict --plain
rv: h=2 m=37 s=44
